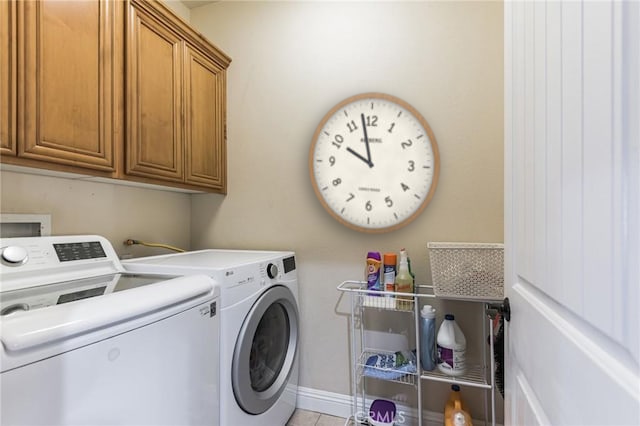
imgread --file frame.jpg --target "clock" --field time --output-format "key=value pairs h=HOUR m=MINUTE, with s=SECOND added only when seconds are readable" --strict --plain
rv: h=9 m=58
